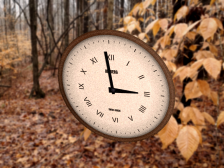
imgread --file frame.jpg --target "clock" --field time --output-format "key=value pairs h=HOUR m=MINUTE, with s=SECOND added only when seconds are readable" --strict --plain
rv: h=2 m=59
